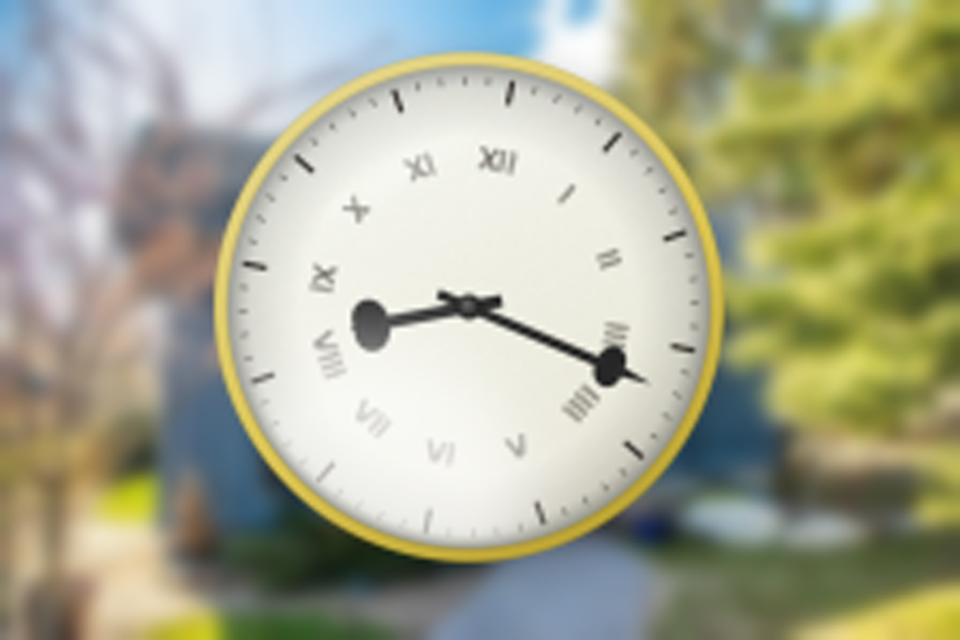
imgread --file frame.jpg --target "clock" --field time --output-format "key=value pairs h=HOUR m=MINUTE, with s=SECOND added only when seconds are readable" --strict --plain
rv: h=8 m=17
